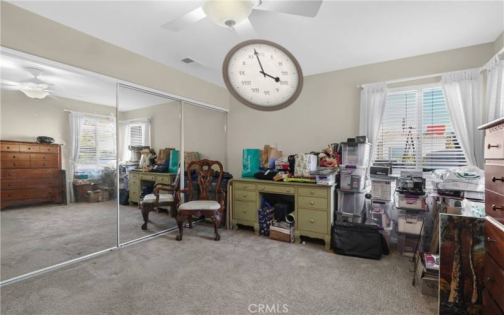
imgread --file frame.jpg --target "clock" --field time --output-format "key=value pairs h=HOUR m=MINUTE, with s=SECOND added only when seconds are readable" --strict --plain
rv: h=3 m=58
